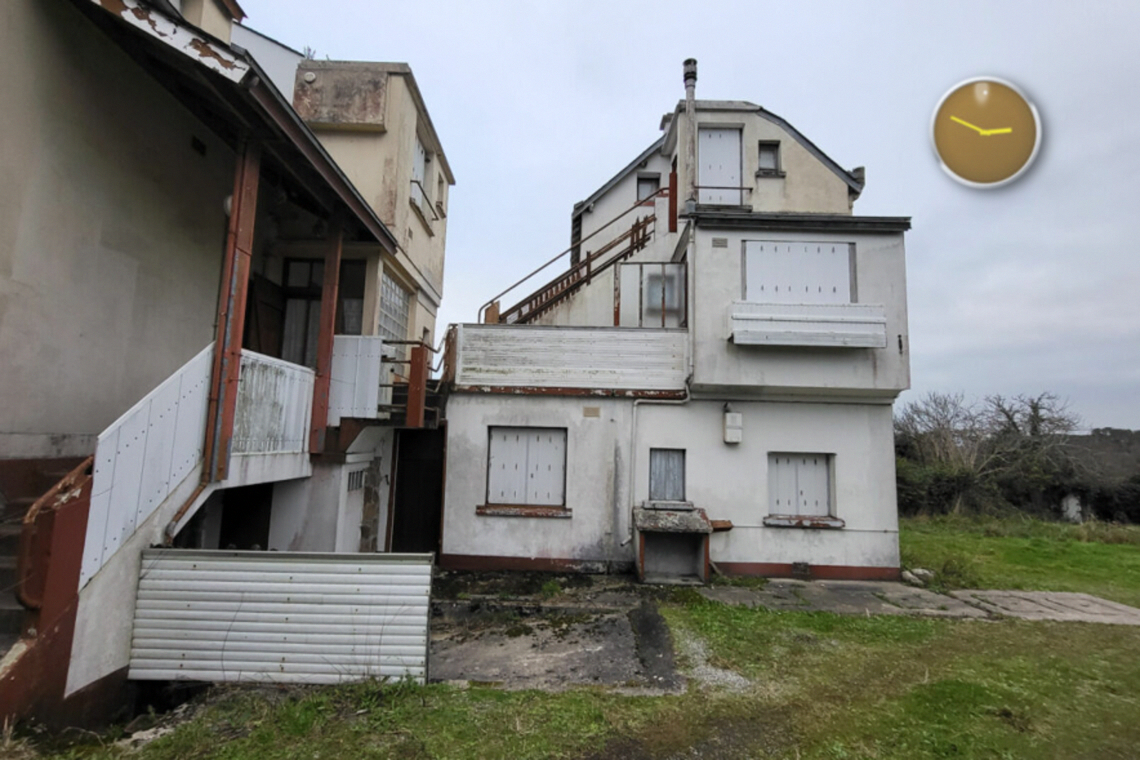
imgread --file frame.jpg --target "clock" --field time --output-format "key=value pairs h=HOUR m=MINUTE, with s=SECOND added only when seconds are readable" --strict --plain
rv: h=2 m=49
